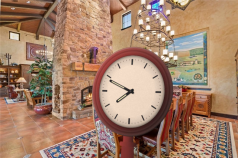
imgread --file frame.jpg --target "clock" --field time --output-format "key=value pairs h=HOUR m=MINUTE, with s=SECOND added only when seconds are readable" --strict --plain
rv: h=7 m=49
